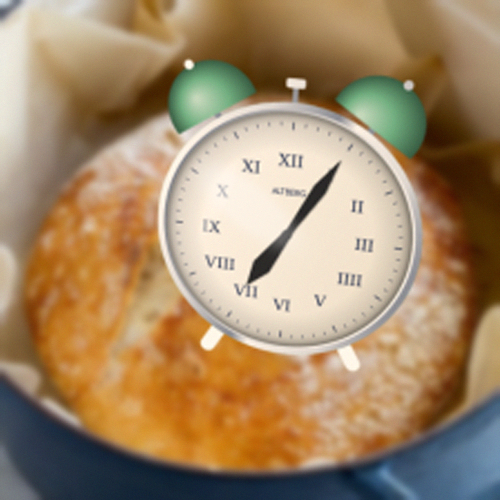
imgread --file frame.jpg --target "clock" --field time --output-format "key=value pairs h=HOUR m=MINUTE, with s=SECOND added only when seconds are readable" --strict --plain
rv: h=7 m=5
